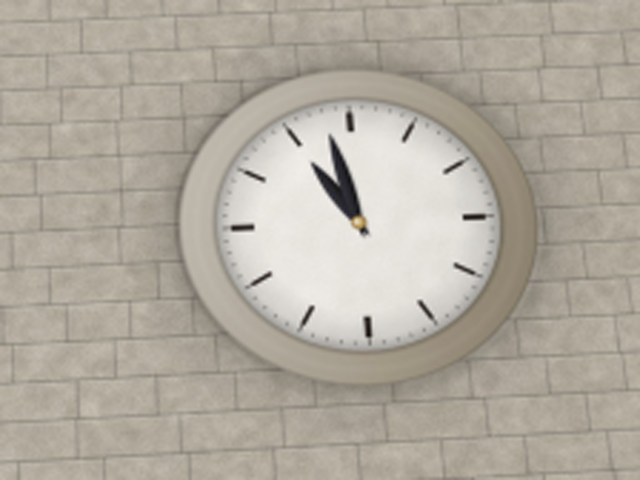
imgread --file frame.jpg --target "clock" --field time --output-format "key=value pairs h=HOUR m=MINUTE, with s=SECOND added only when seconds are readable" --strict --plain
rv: h=10 m=58
